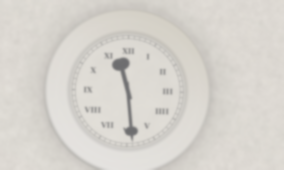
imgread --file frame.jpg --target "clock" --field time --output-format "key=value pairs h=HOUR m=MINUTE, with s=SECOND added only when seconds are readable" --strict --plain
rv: h=11 m=29
